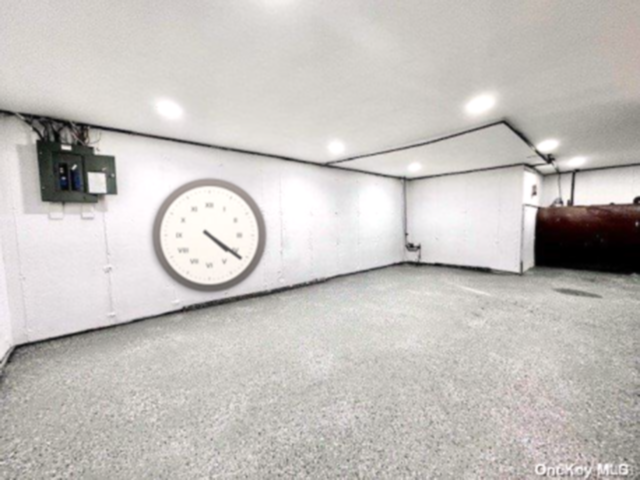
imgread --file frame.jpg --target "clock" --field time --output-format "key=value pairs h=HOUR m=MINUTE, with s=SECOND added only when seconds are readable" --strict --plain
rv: h=4 m=21
